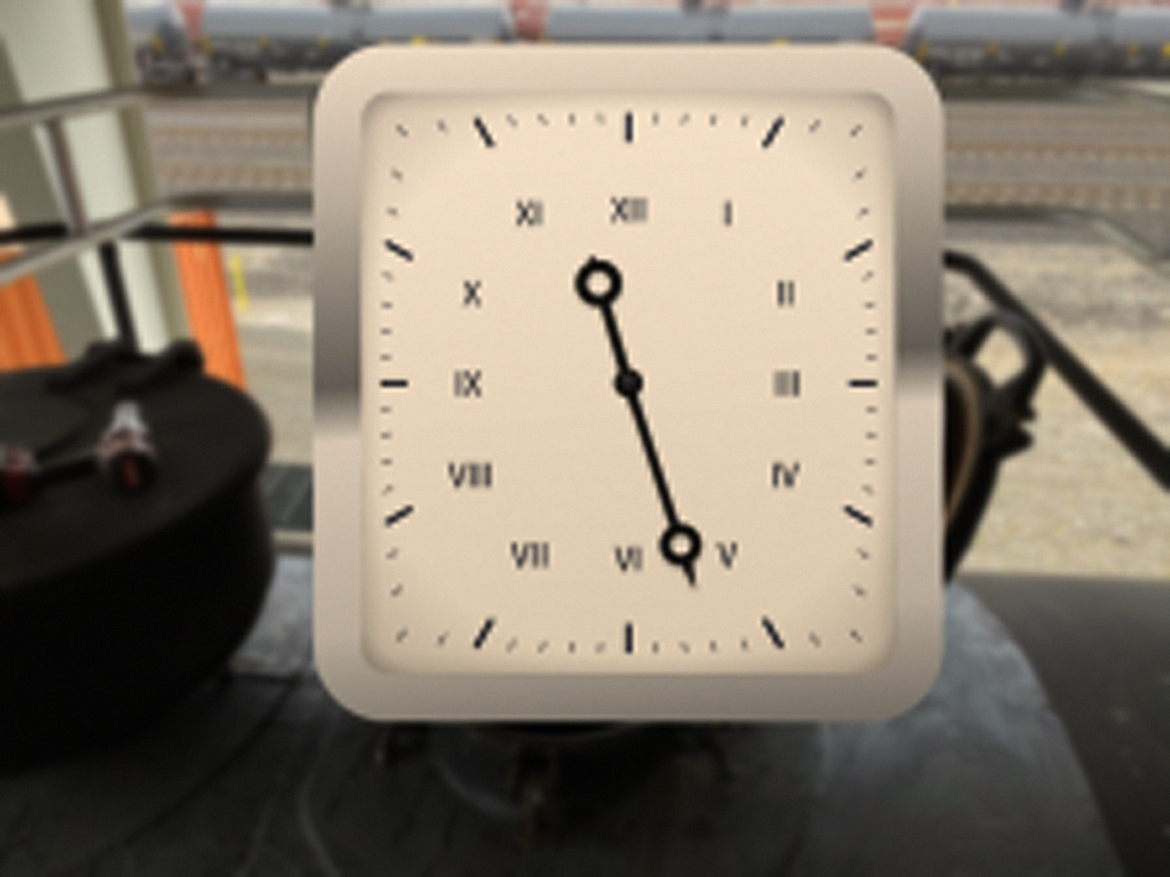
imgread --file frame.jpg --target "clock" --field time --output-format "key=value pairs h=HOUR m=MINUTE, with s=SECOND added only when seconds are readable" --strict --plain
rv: h=11 m=27
